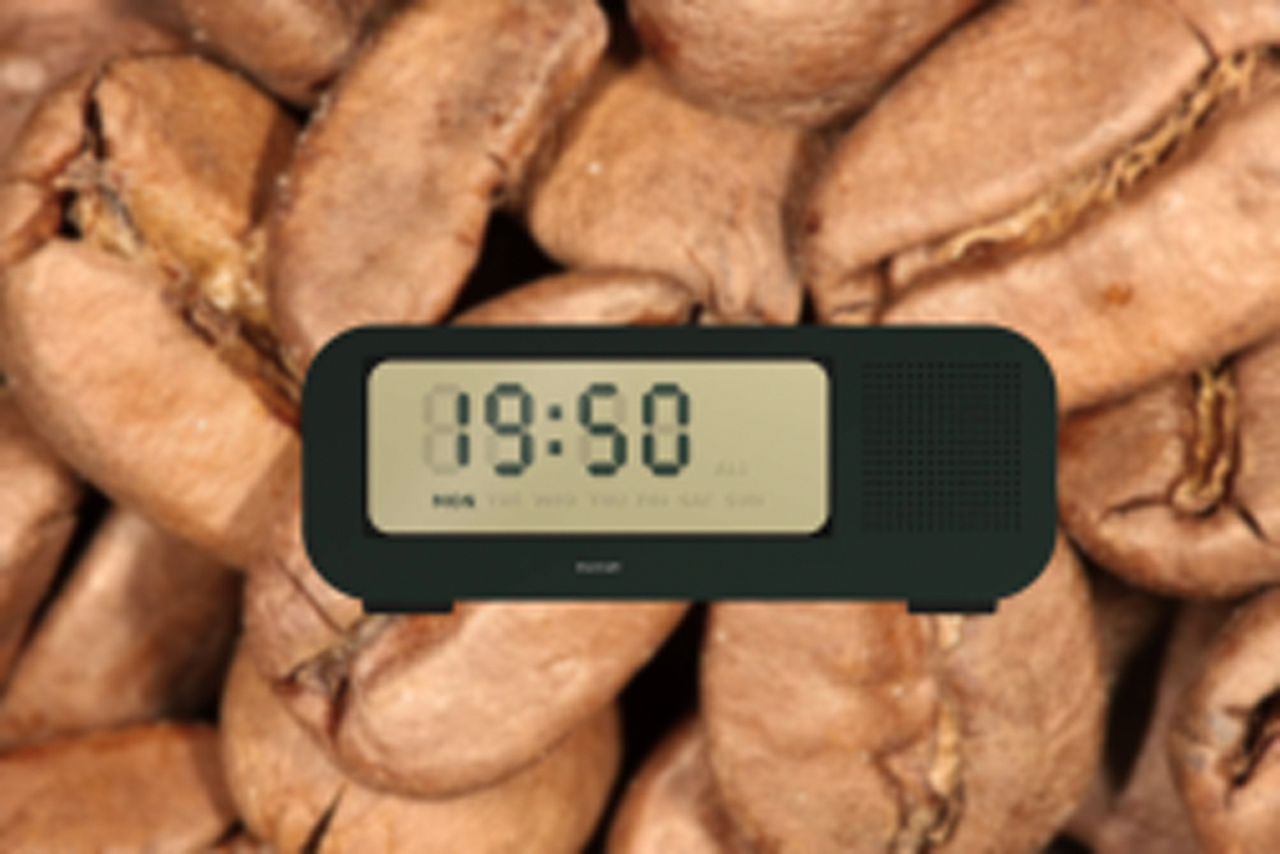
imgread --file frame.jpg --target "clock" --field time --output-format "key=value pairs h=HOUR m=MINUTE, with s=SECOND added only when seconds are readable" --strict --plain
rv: h=19 m=50
